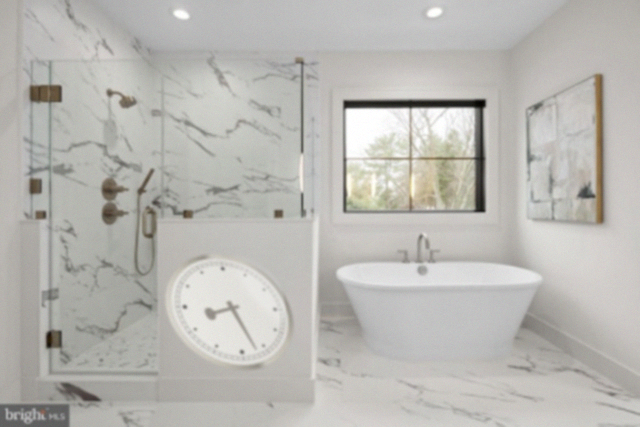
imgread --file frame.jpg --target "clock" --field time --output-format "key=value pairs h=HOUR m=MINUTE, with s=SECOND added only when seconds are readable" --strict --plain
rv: h=8 m=27
